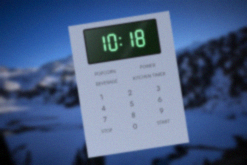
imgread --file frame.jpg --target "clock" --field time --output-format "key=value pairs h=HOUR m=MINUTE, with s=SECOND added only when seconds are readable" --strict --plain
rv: h=10 m=18
